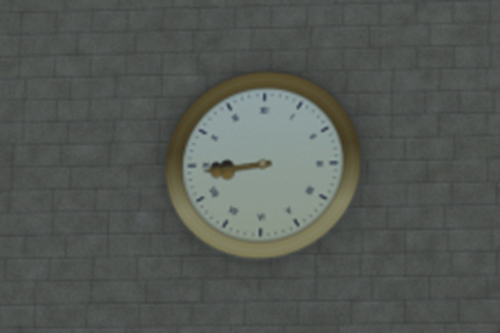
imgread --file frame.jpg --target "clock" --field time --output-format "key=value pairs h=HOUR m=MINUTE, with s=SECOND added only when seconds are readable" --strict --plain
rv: h=8 m=44
